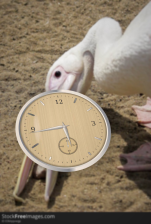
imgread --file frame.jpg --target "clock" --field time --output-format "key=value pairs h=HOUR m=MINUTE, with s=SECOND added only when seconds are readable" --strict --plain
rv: h=5 m=44
